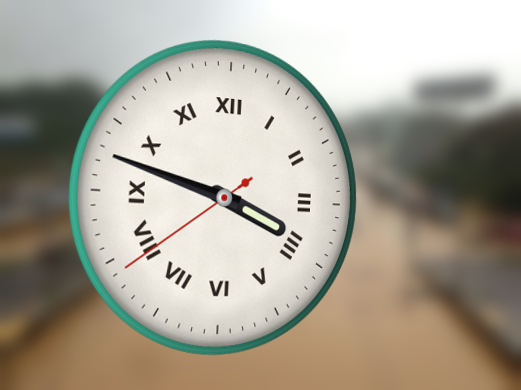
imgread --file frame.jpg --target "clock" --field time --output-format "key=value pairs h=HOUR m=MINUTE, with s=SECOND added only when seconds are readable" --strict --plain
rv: h=3 m=47 s=39
